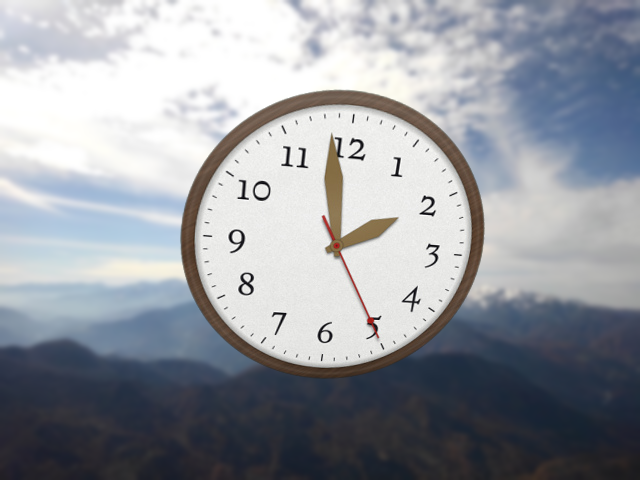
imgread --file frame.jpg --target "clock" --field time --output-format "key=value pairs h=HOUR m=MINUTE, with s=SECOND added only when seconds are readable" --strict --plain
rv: h=1 m=58 s=25
